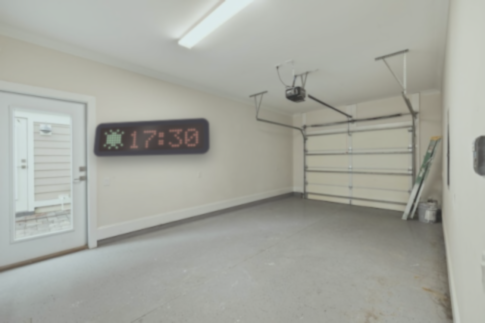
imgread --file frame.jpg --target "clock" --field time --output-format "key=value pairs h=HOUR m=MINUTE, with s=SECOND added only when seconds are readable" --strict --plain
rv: h=17 m=30
